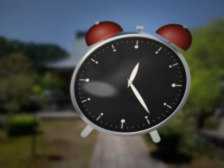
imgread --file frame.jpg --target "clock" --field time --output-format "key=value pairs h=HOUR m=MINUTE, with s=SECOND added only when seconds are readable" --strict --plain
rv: h=12 m=24
